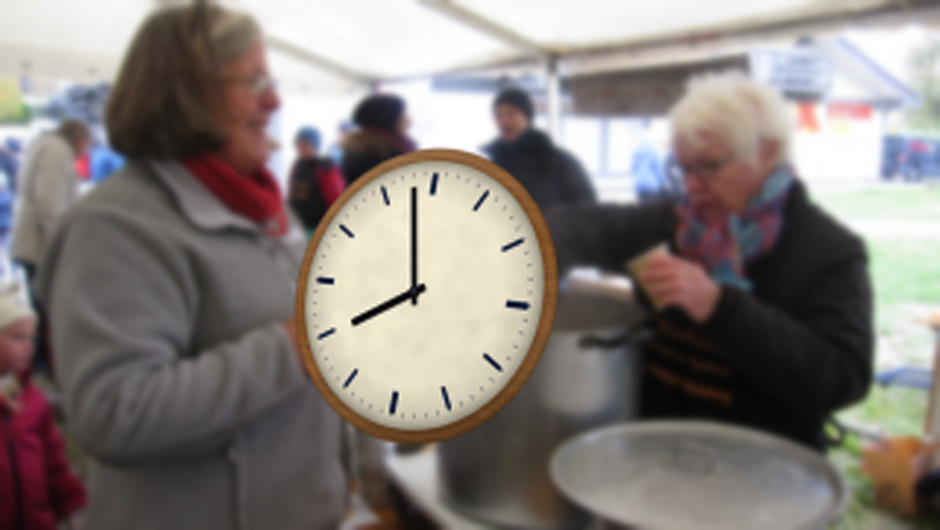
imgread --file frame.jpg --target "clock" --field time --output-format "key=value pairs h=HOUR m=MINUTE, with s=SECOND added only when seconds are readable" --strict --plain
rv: h=7 m=58
